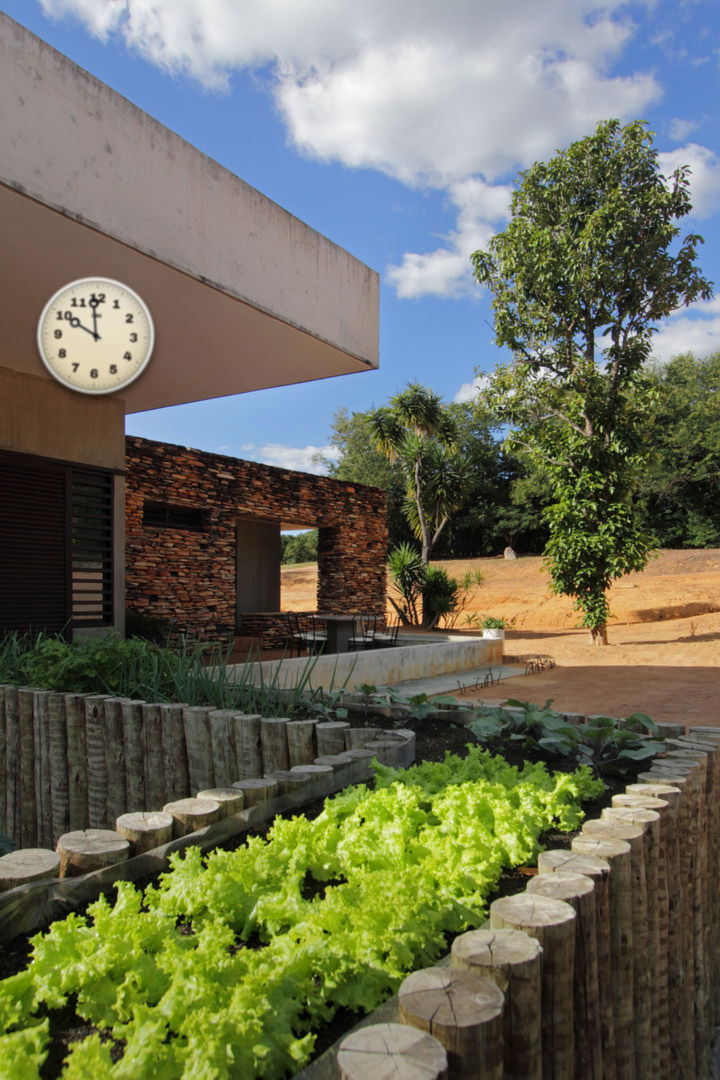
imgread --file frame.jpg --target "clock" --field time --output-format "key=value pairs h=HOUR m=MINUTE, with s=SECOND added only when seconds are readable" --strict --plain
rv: h=9 m=59
